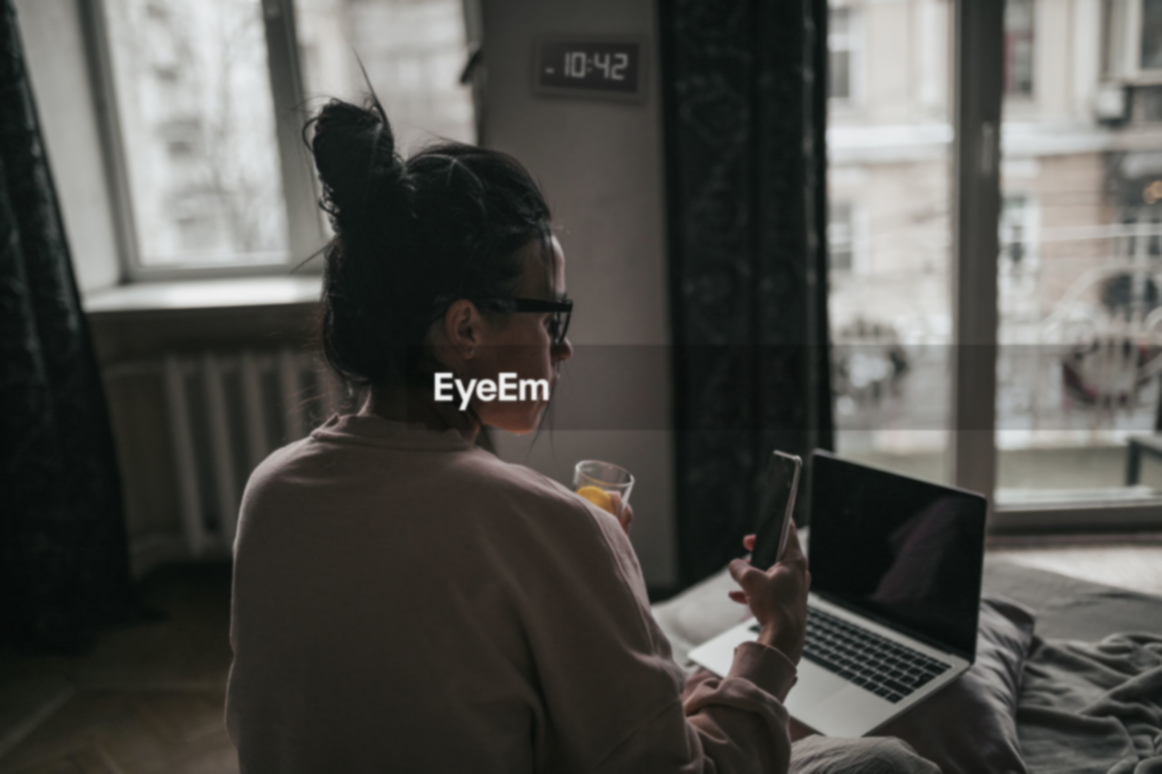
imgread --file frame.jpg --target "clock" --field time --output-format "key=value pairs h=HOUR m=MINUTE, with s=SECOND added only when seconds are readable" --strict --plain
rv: h=10 m=42
